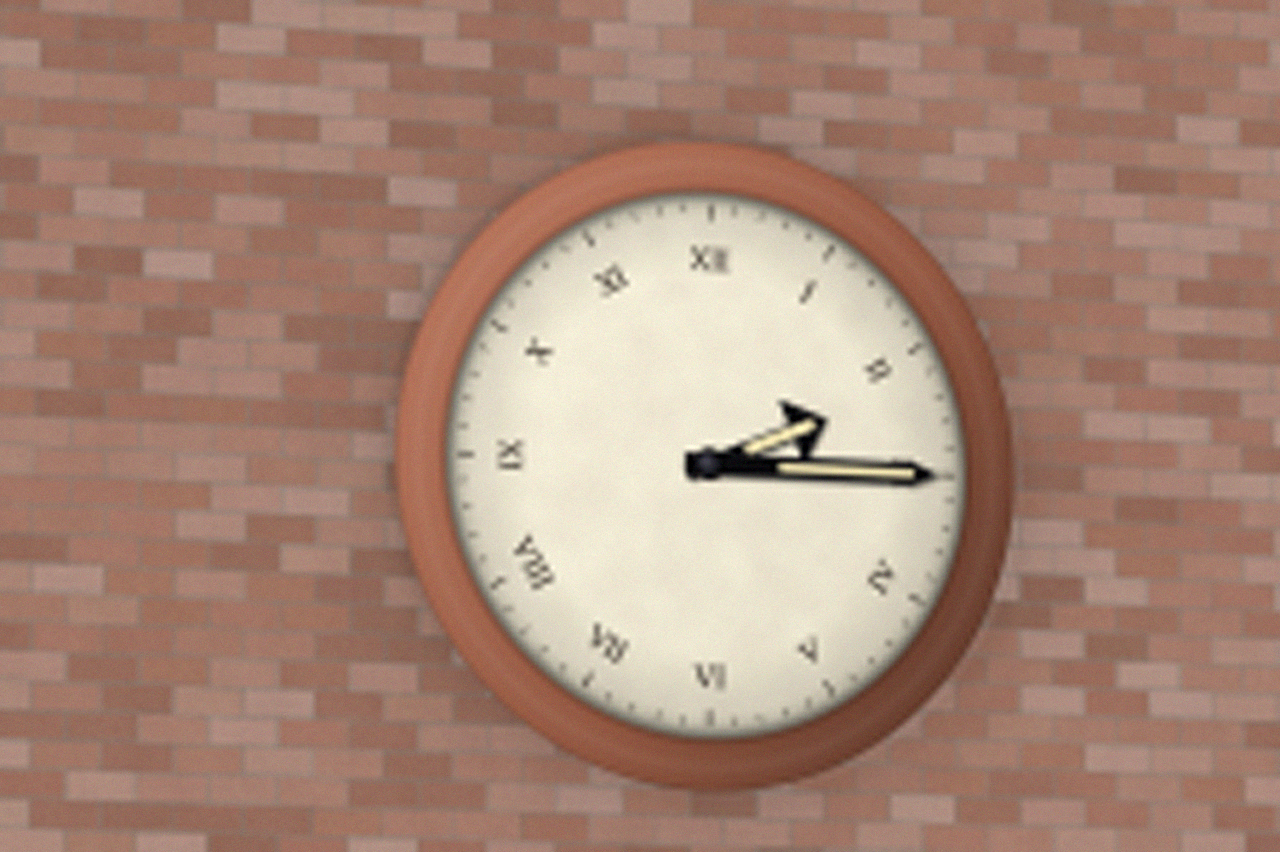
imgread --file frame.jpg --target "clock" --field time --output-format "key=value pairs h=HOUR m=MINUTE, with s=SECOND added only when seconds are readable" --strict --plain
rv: h=2 m=15
